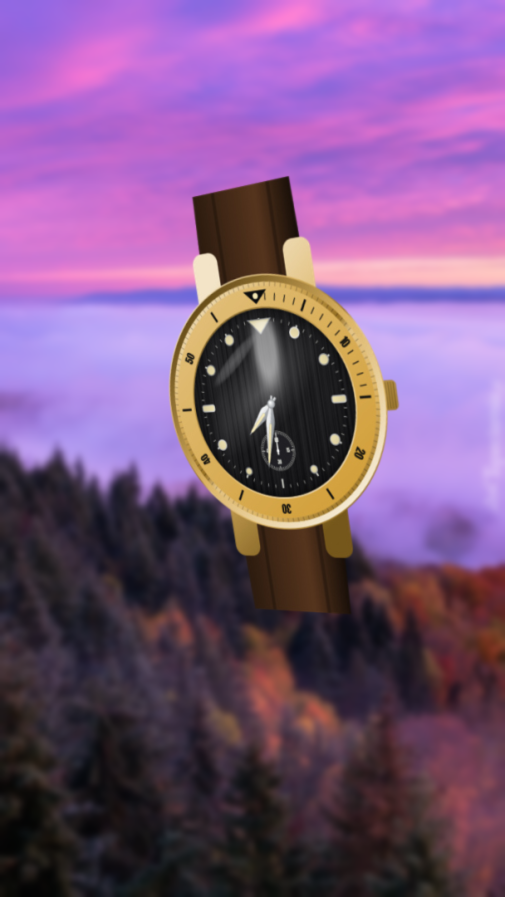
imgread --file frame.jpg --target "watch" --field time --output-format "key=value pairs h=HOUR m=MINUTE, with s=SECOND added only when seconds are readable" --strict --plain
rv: h=7 m=32
